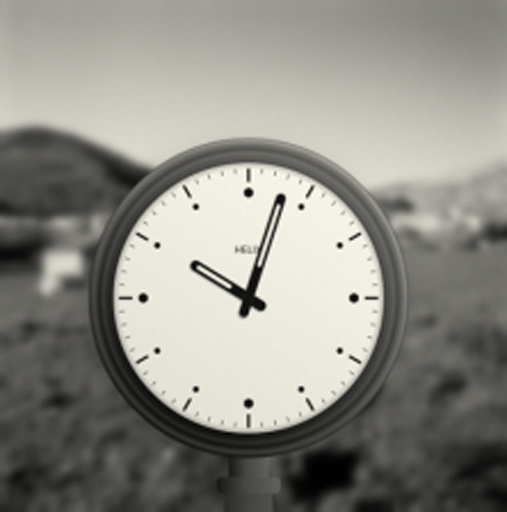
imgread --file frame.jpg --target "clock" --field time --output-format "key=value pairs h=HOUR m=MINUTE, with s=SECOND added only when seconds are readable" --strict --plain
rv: h=10 m=3
